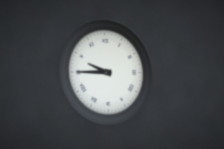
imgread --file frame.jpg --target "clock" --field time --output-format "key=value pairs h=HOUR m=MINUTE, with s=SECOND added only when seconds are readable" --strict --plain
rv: h=9 m=45
